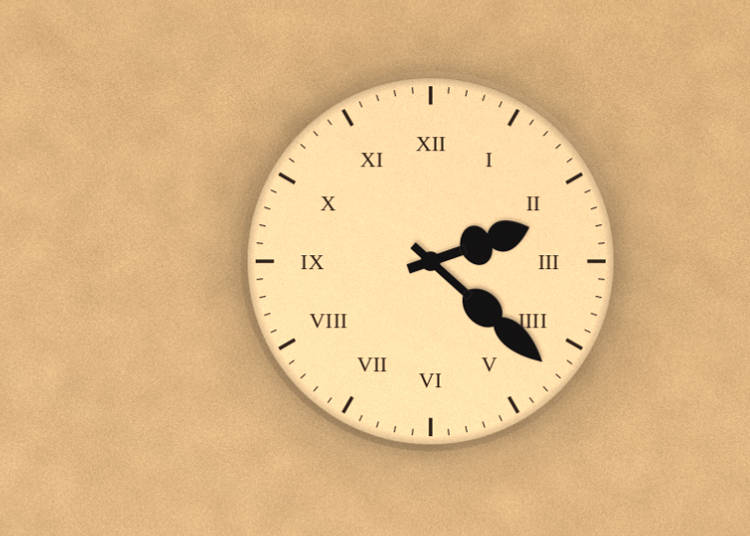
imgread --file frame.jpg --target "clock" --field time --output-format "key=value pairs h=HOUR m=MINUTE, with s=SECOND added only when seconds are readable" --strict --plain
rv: h=2 m=22
